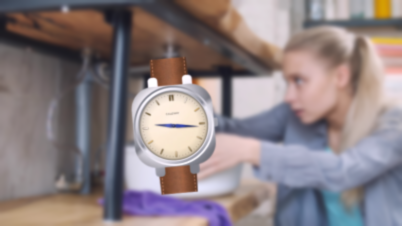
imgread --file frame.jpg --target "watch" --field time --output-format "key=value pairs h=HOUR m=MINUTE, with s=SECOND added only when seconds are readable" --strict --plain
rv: h=9 m=16
